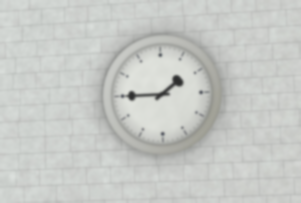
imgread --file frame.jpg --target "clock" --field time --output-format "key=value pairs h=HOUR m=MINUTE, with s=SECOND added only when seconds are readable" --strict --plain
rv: h=1 m=45
